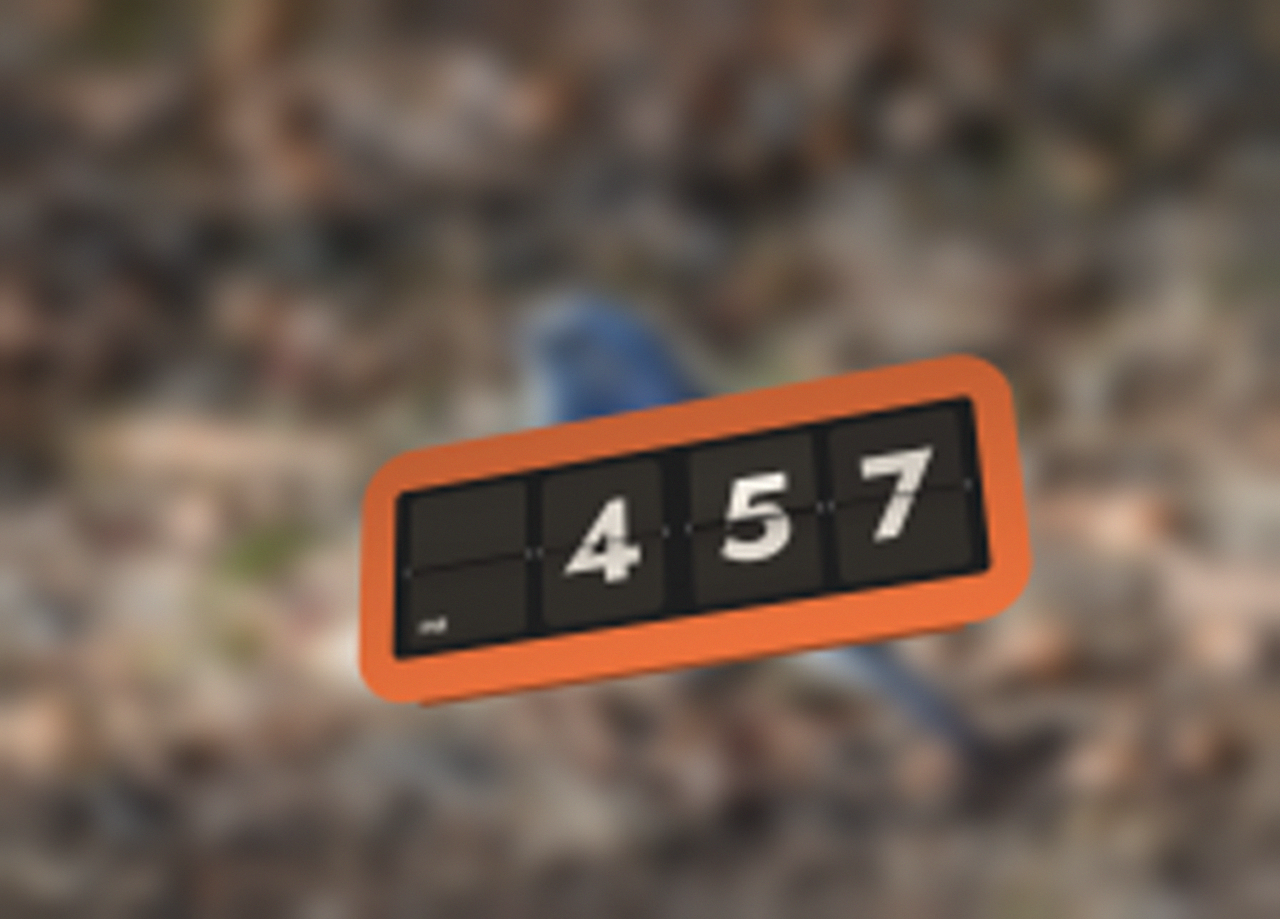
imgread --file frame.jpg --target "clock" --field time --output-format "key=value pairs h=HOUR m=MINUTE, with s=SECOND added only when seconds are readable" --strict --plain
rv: h=4 m=57
